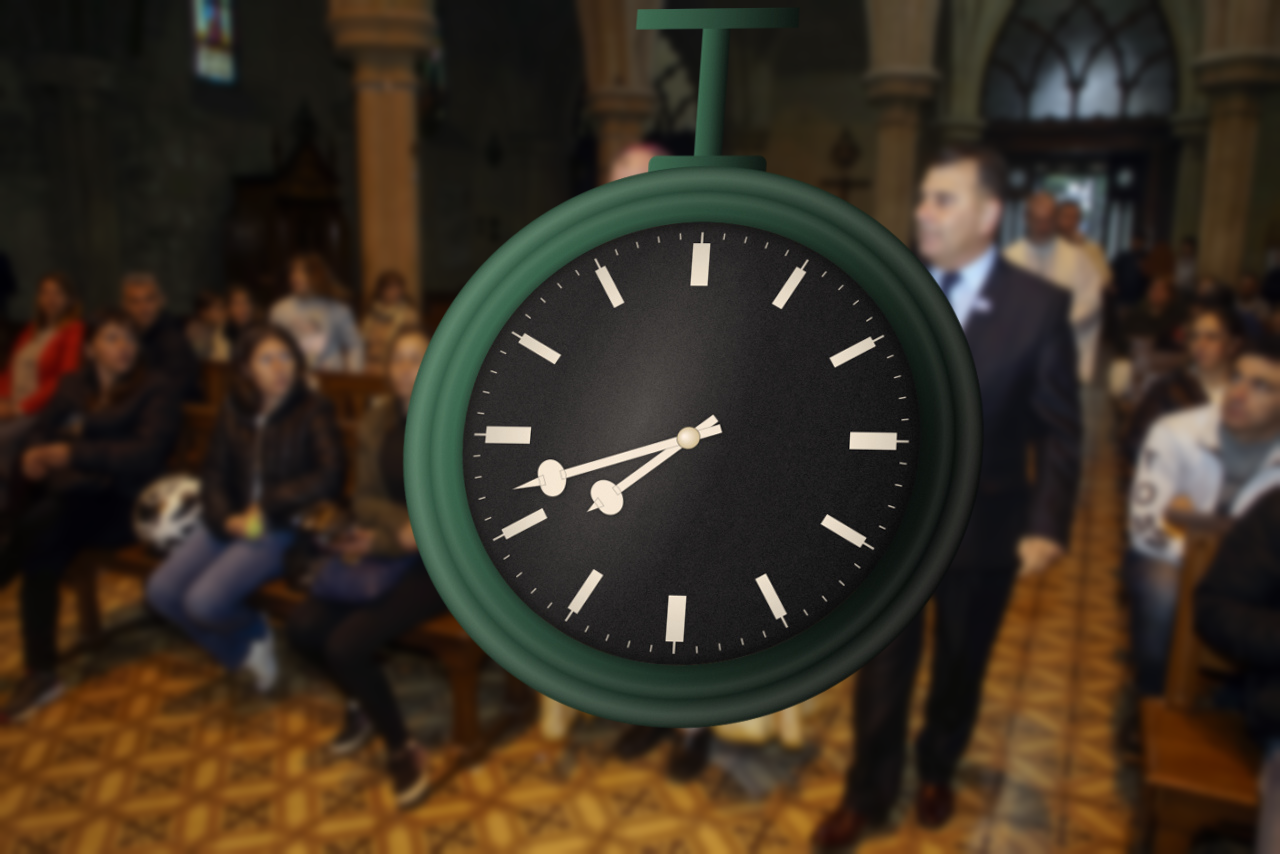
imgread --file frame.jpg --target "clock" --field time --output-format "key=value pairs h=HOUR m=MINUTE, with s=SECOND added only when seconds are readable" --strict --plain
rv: h=7 m=42
